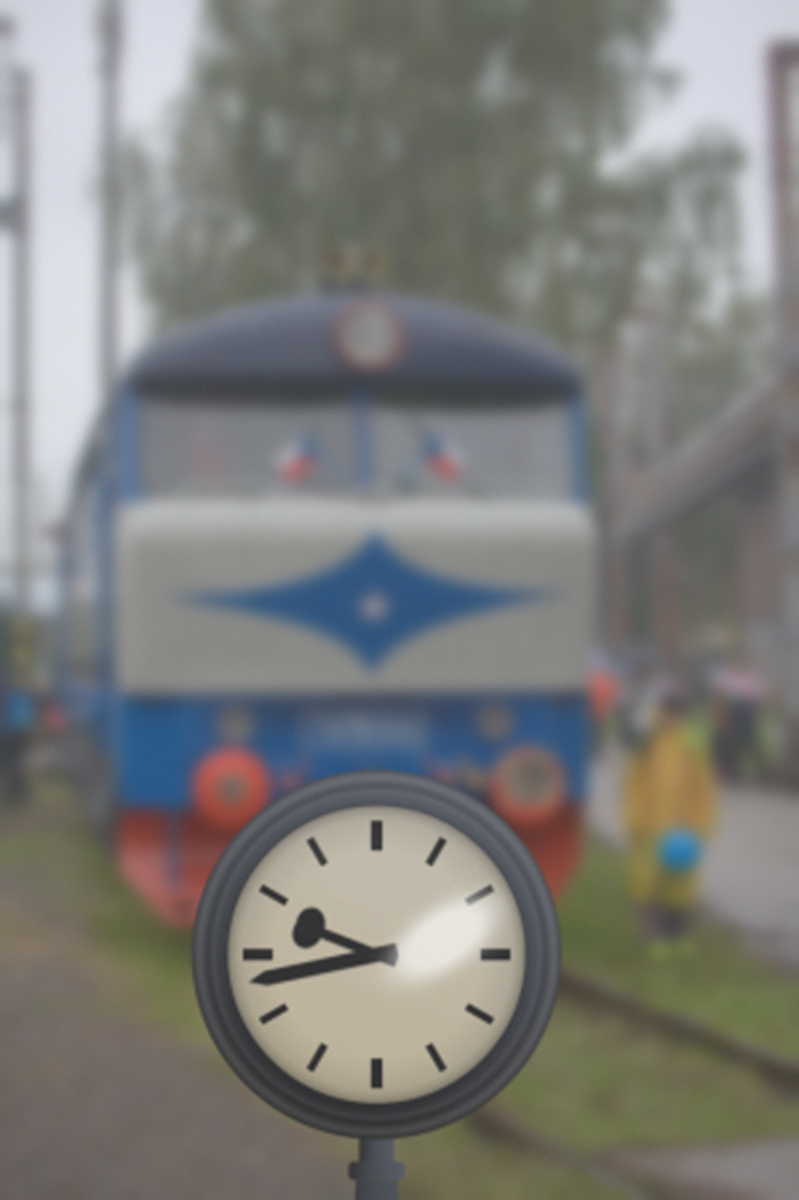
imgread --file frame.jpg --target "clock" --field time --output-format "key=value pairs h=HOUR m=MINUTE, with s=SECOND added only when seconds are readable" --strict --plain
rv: h=9 m=43
